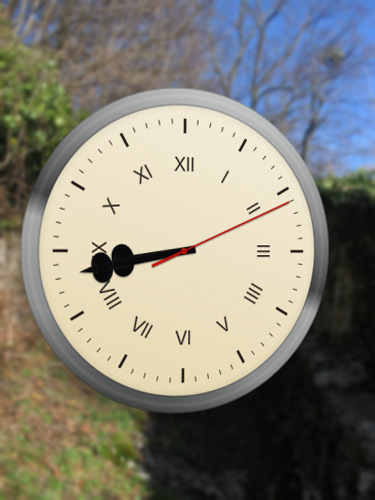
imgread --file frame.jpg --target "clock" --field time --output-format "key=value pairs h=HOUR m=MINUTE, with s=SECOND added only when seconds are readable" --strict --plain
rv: h=8 m=43 s=11
